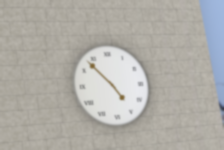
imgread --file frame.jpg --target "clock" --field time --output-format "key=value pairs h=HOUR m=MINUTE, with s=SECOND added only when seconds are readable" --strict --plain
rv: h=4 m=53
